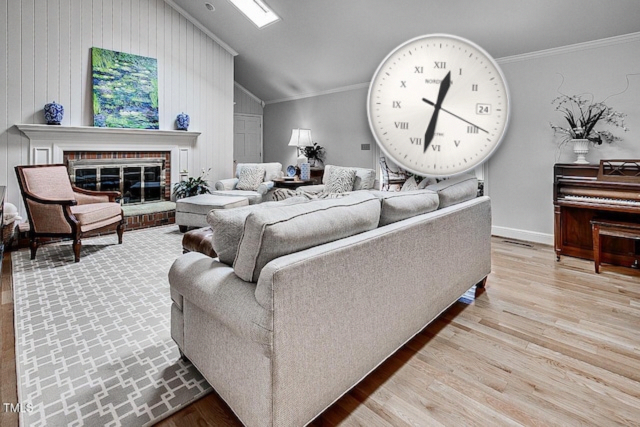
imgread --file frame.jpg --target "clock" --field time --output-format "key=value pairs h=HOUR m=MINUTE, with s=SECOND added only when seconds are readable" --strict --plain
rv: h=12 m=32 s=19
